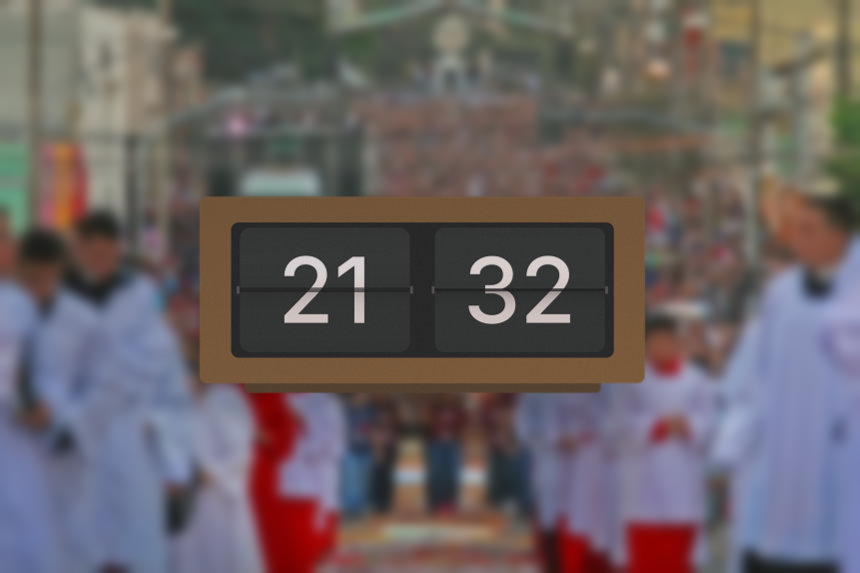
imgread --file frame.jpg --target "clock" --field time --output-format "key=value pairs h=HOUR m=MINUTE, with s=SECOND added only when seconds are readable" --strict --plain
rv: h=21 m=32
